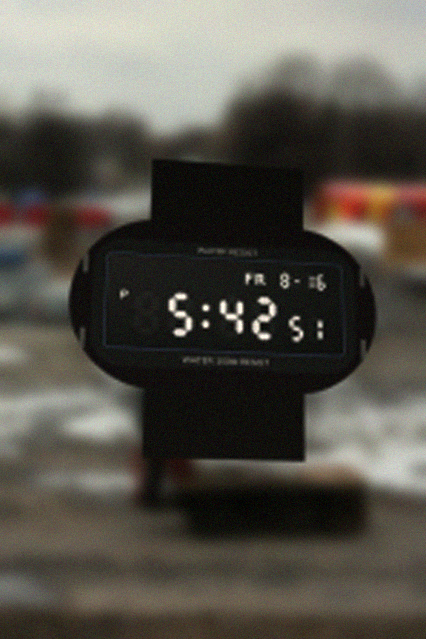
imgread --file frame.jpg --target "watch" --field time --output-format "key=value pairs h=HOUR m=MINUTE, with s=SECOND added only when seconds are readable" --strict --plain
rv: h=5 m=42 s=51
